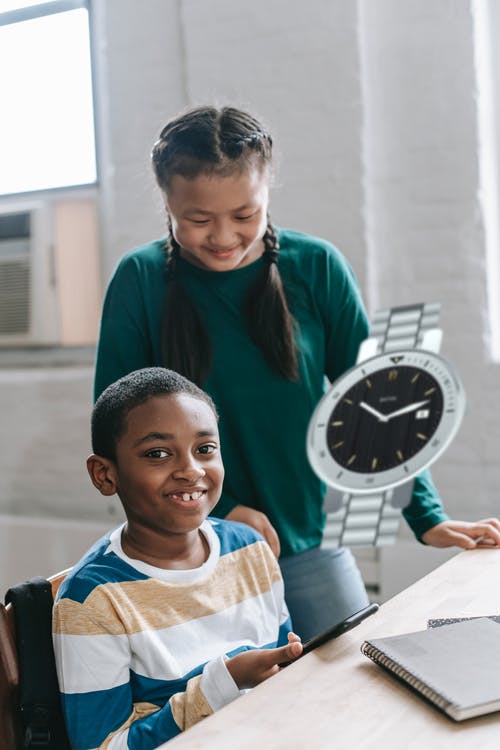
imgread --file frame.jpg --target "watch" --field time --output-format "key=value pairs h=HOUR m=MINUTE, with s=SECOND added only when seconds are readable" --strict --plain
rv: h=10 m=12
